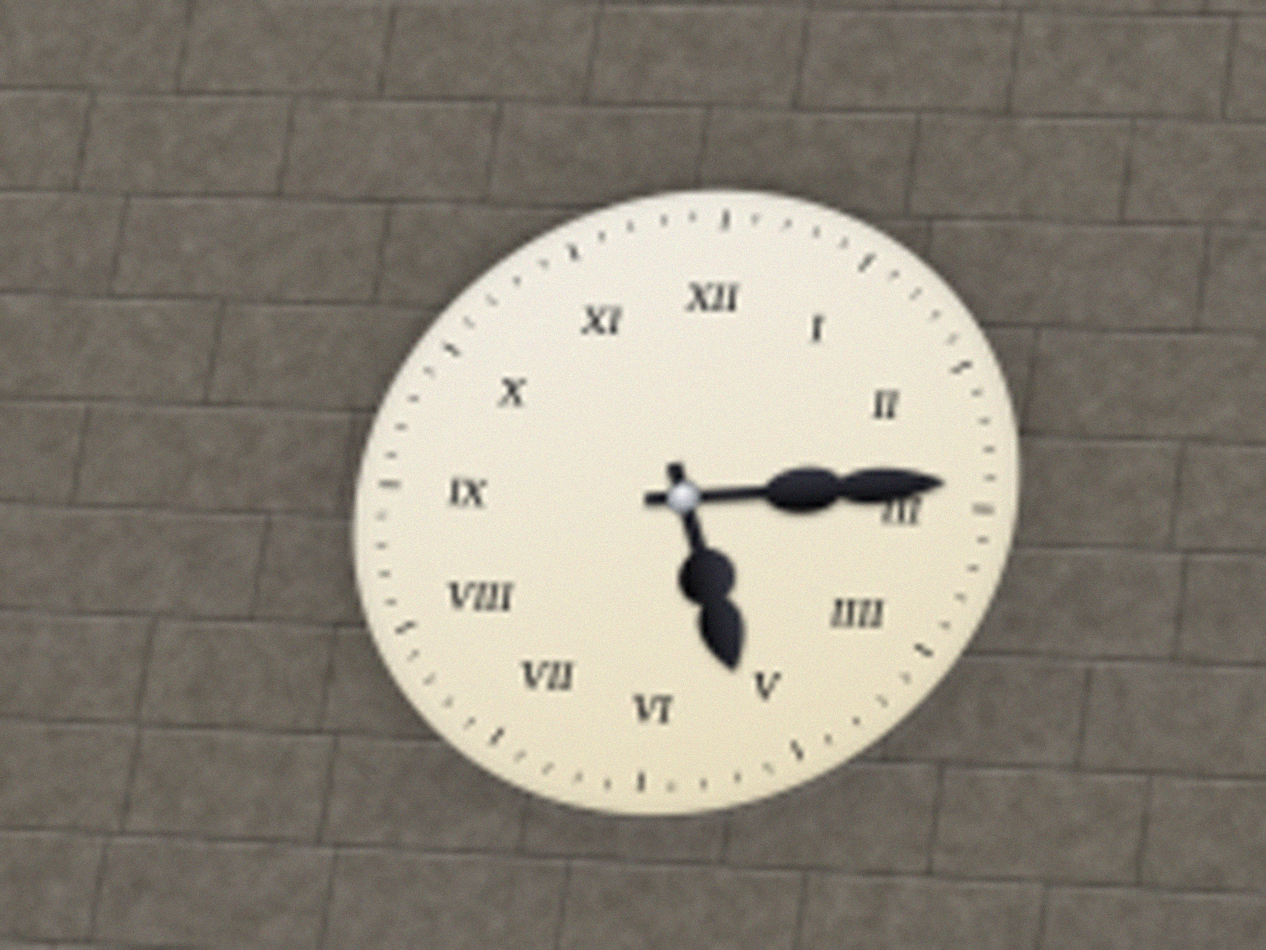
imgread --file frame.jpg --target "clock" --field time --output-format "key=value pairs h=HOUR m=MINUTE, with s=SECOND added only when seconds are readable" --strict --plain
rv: h=5 m=14
